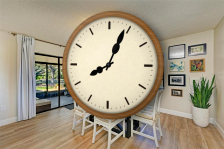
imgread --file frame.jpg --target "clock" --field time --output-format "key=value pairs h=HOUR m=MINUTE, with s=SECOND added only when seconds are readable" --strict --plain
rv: h=8 m=4
